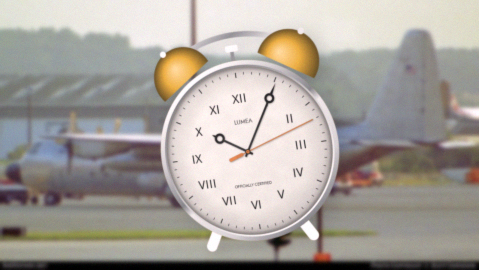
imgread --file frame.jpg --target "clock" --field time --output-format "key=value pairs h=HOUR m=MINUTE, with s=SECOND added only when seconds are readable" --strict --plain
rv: h=10 m=5 s=12
